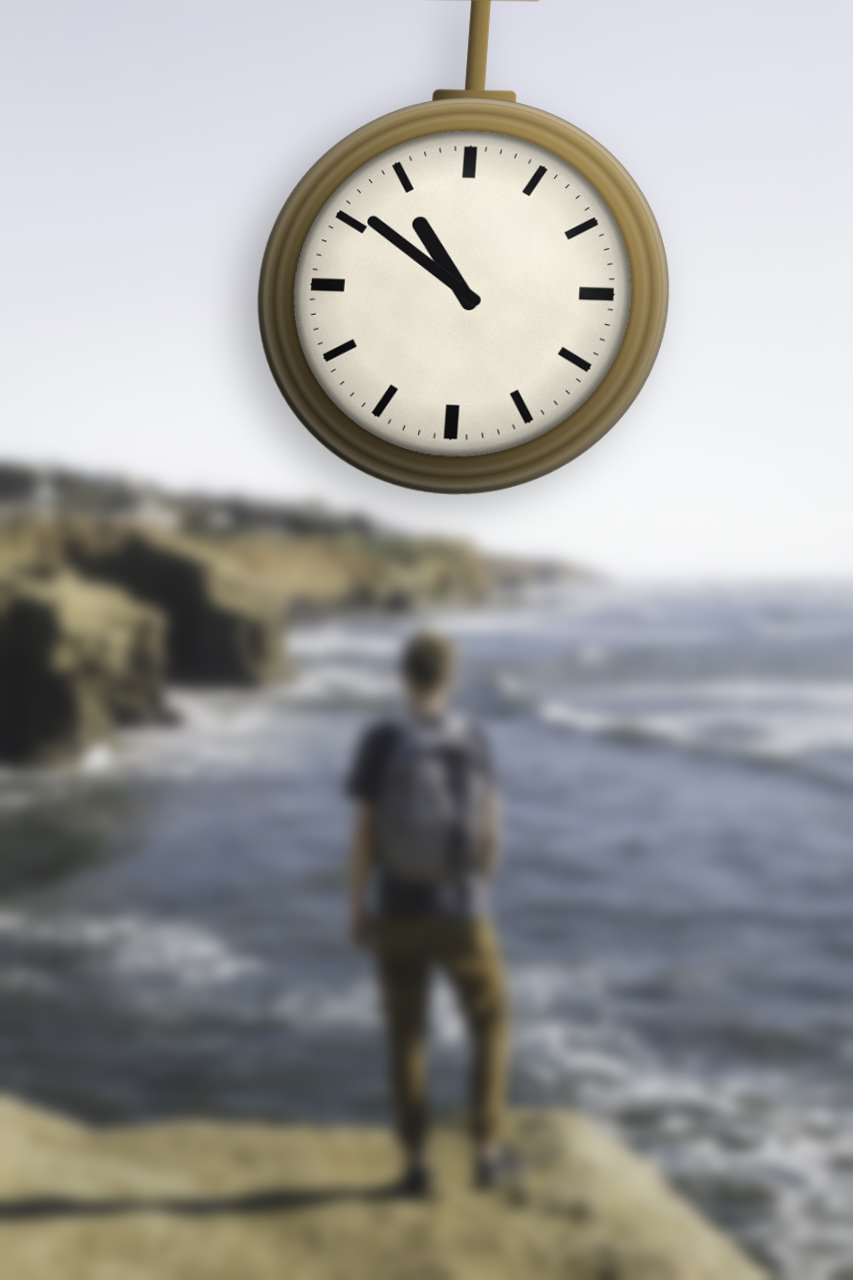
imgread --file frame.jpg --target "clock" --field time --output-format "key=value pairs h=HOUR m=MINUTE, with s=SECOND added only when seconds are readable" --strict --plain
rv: h=10 m=51
